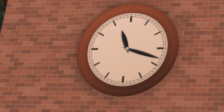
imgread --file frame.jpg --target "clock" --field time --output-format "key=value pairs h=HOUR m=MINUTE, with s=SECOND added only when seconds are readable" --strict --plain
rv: h=11 m=18
